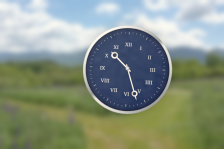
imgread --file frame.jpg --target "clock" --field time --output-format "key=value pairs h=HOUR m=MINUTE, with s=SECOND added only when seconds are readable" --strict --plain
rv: h=10 m=27
